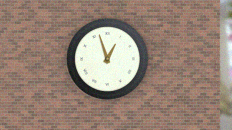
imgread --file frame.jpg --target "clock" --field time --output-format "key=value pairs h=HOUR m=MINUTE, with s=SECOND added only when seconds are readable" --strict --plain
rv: h=12 m=57
